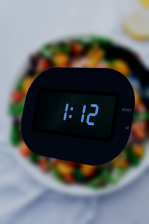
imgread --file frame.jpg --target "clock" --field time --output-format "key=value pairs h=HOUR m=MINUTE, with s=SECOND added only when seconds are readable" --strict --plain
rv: h=1 m=12
